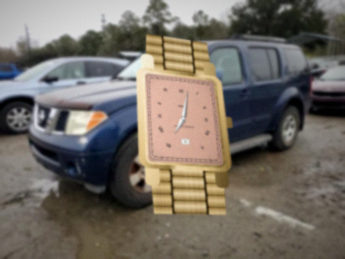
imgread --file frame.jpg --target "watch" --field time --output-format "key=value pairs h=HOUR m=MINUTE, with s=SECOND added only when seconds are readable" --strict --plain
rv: h=7 m=2
